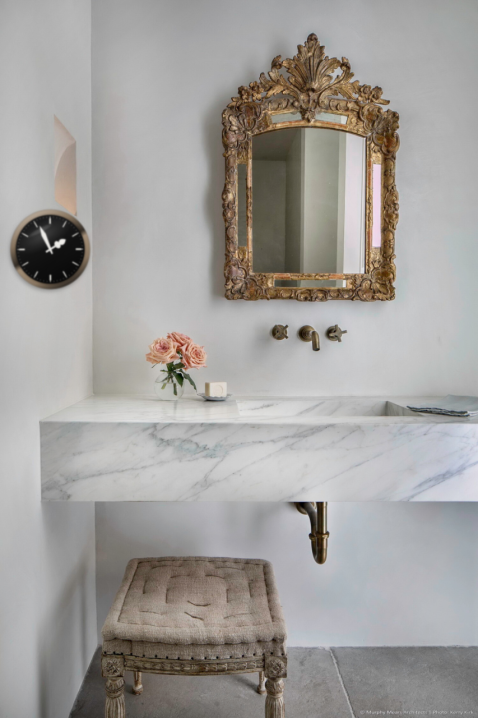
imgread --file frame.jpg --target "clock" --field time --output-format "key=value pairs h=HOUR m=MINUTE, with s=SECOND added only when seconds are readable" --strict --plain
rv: h=1 m=56
